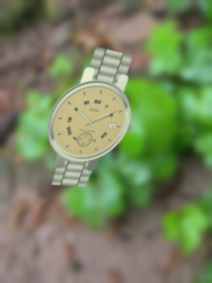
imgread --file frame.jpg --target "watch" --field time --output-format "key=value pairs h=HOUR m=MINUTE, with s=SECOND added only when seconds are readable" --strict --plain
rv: h=10 m=9
